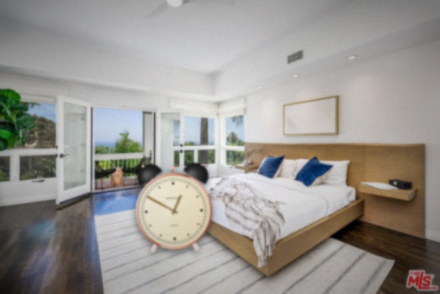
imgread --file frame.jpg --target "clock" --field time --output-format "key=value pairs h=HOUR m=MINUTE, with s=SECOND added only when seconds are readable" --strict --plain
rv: h=12 m=50
